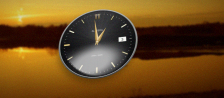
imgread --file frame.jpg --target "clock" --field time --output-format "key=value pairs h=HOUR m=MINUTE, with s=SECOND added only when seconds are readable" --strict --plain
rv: h=12 m=59
